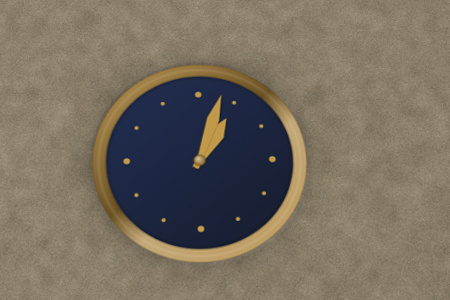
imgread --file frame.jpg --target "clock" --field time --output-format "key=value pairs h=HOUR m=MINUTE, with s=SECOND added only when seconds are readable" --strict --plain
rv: h=1 m=3
